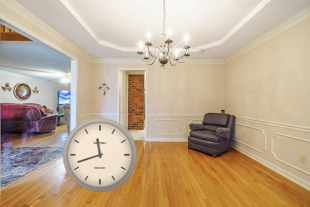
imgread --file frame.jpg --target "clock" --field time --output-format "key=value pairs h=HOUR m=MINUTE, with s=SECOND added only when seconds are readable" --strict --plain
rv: h=11 m=42
